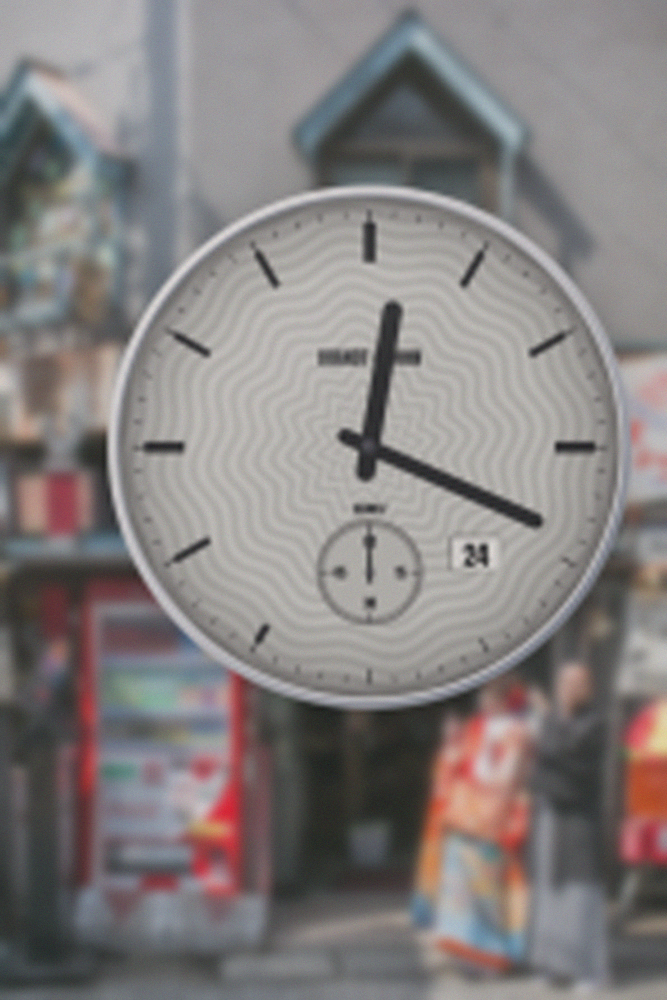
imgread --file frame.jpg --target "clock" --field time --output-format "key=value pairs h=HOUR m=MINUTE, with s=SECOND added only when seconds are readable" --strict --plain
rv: h=12 m=19
